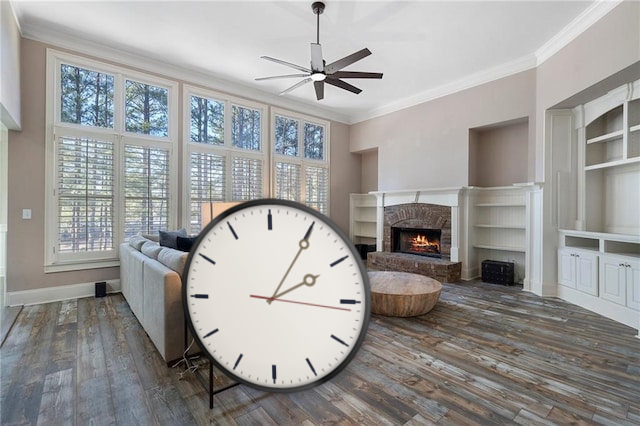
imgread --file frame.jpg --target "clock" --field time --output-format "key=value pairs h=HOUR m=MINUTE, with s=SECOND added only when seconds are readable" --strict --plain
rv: h=2 m=5 s=16
